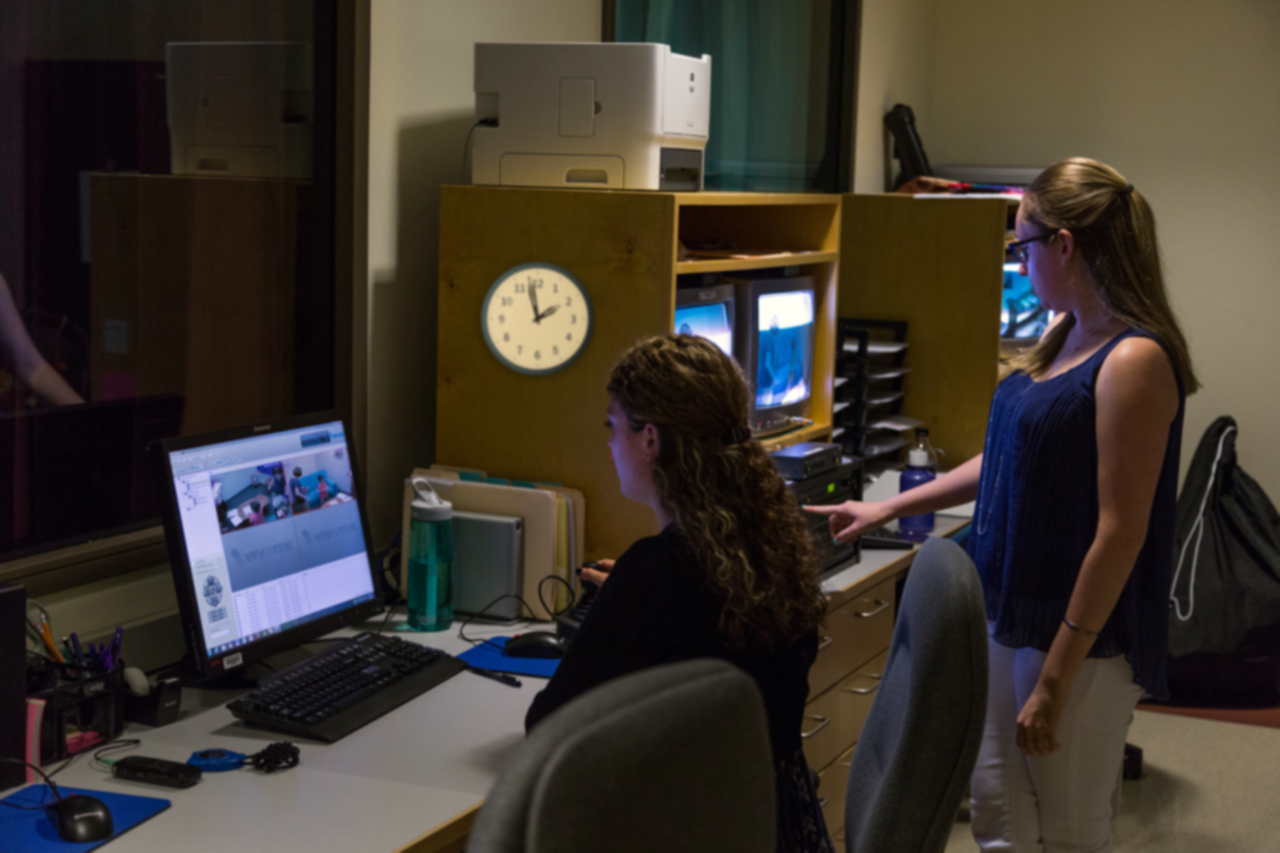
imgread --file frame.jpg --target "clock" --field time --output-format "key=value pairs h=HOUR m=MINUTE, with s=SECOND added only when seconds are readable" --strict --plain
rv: h=1 m=58
